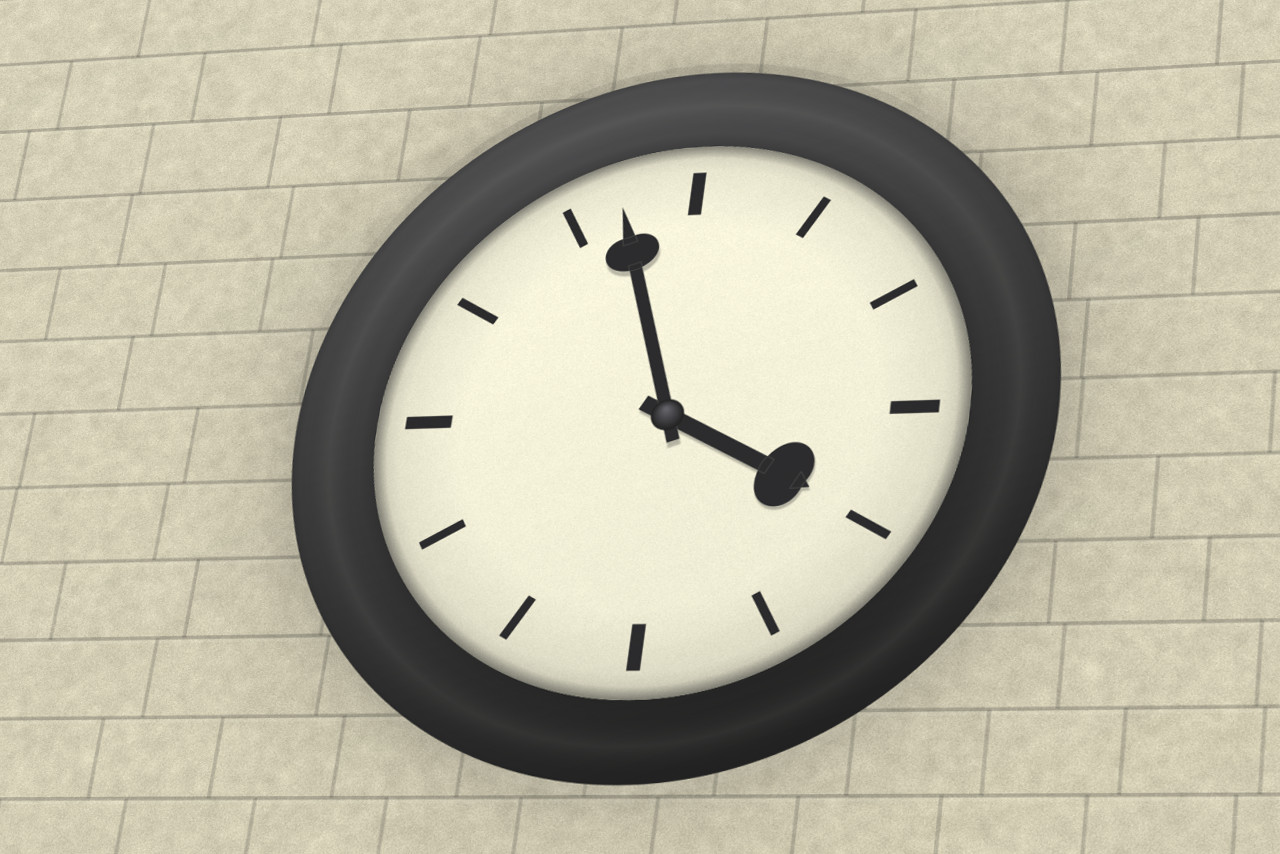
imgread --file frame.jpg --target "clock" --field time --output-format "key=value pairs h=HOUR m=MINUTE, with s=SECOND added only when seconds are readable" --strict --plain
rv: h=3 m=57
